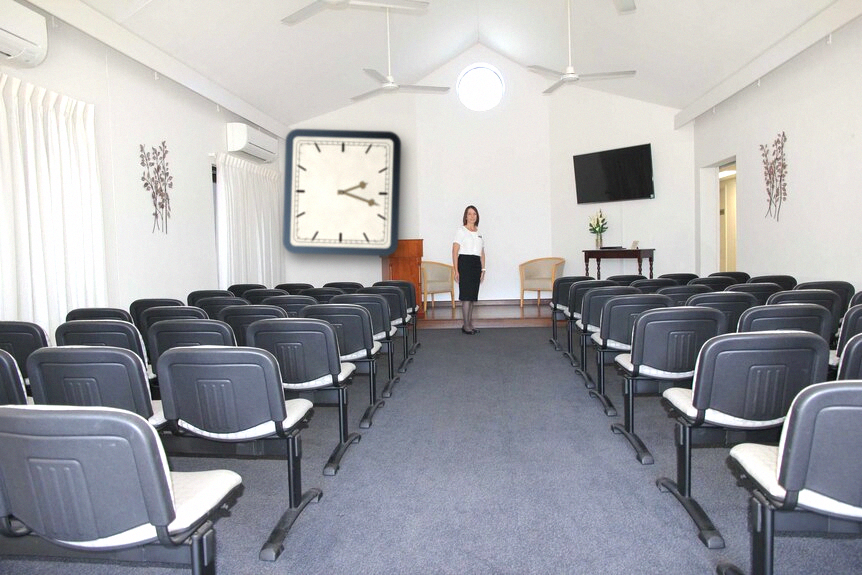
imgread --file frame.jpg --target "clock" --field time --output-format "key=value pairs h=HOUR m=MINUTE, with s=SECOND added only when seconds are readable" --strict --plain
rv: h=2 m=18
